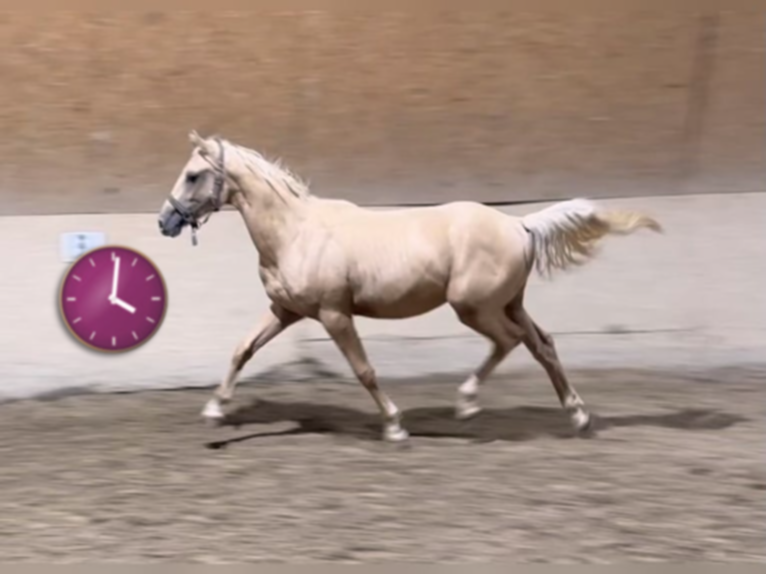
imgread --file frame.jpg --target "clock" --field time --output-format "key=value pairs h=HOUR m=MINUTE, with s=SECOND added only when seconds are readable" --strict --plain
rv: h=4 m=1
